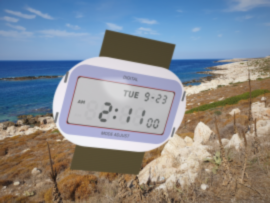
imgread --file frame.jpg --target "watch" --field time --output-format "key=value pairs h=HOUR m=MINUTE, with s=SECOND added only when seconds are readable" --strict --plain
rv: h=2 m=11 s=0
